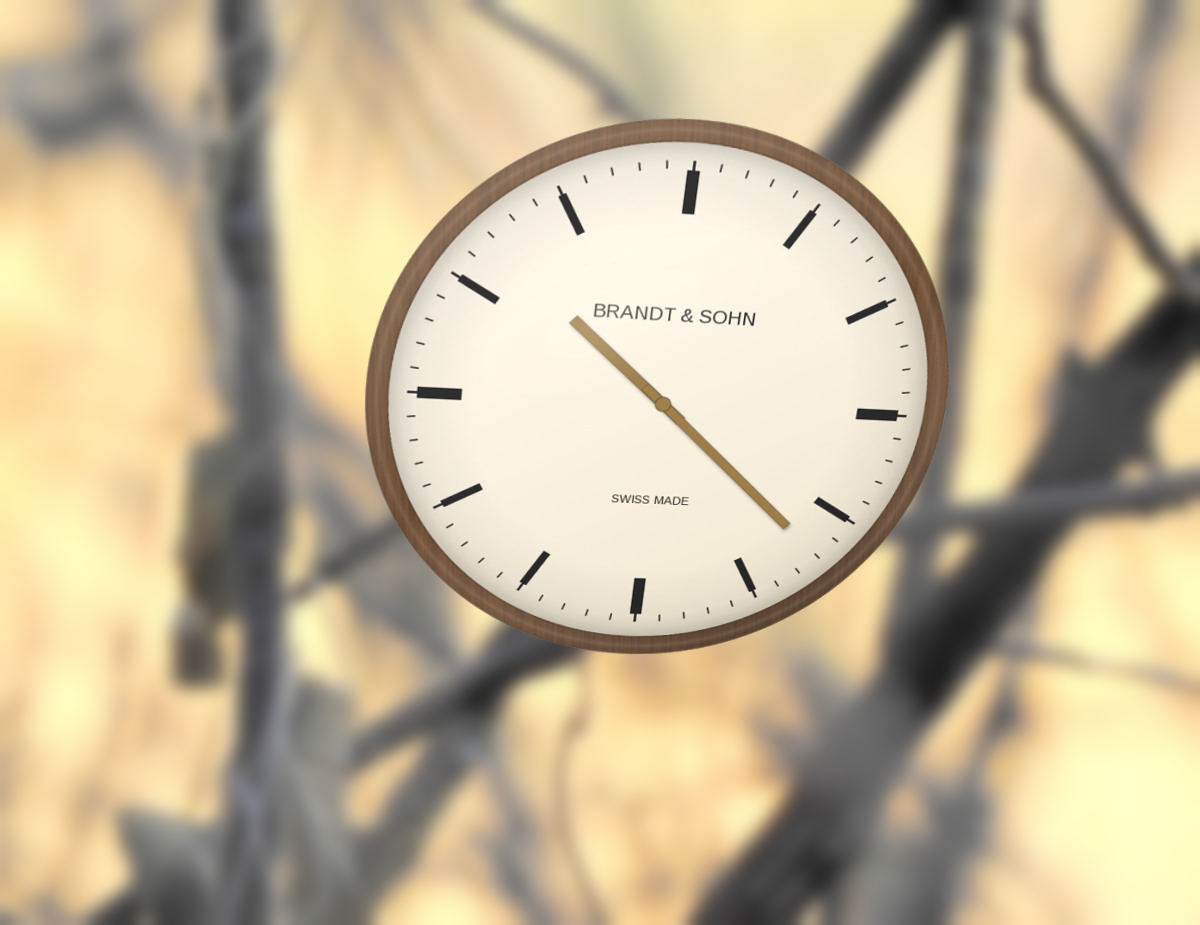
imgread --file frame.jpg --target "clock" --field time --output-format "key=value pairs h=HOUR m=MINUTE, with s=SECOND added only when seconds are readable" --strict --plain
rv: h=10 m=22
